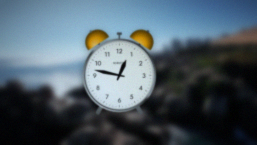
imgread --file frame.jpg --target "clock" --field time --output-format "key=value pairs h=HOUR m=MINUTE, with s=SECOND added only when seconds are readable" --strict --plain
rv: h=12 m=47
